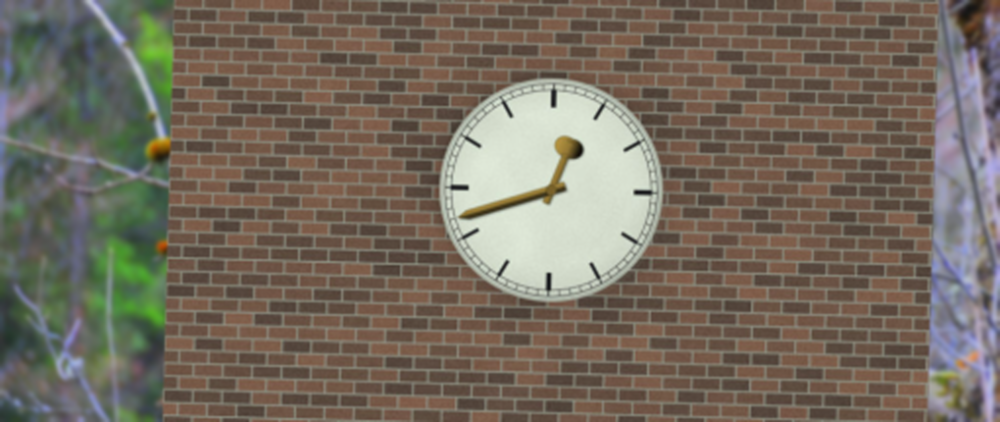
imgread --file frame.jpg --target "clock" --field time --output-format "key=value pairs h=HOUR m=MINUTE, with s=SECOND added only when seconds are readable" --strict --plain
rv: h=12 m=42
